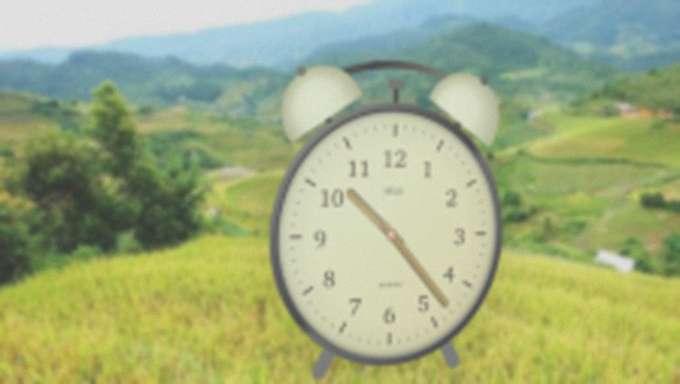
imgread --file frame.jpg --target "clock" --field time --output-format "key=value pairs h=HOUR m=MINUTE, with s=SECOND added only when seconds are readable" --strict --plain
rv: h=10 m=23
